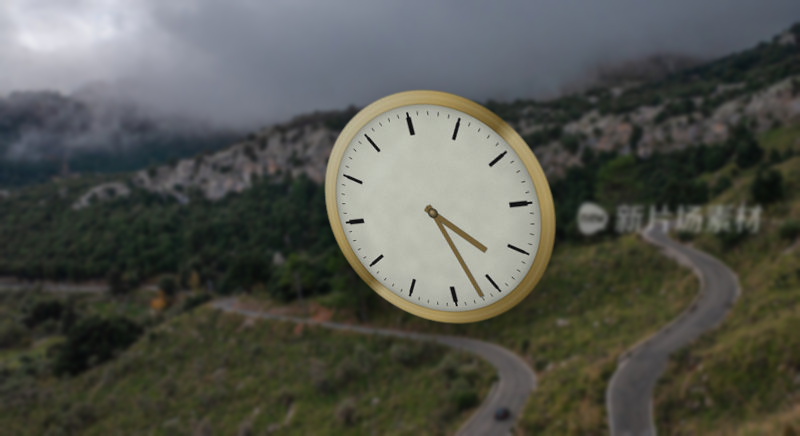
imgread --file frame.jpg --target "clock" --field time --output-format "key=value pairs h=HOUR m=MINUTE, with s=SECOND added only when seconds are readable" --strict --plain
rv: h=4 m=27
